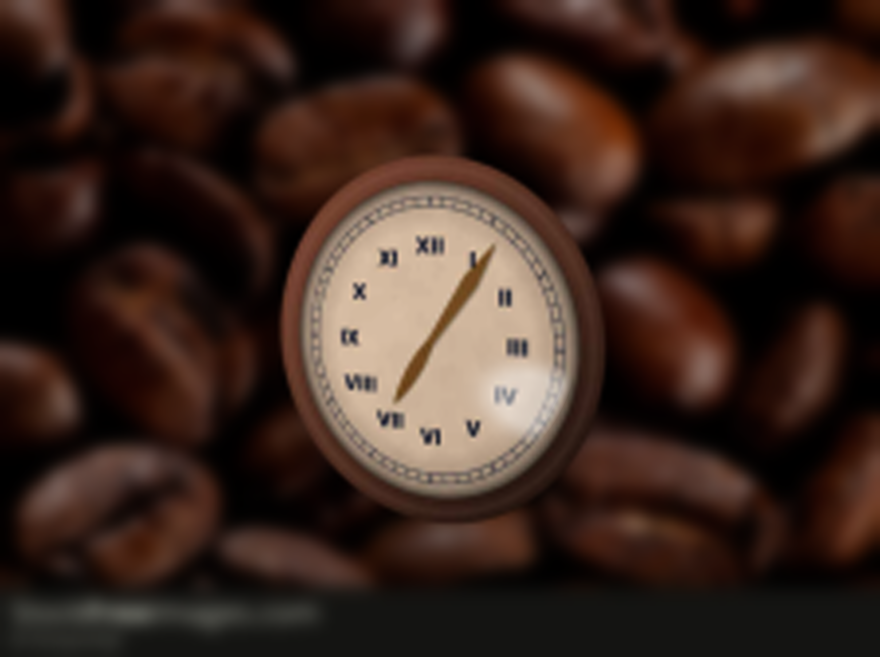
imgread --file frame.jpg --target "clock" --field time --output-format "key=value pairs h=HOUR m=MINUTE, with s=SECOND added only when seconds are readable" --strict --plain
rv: h=7 m=6
